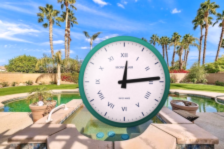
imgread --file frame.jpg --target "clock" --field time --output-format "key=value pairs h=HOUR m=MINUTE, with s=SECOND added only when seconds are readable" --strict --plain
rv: h=12 m=14
